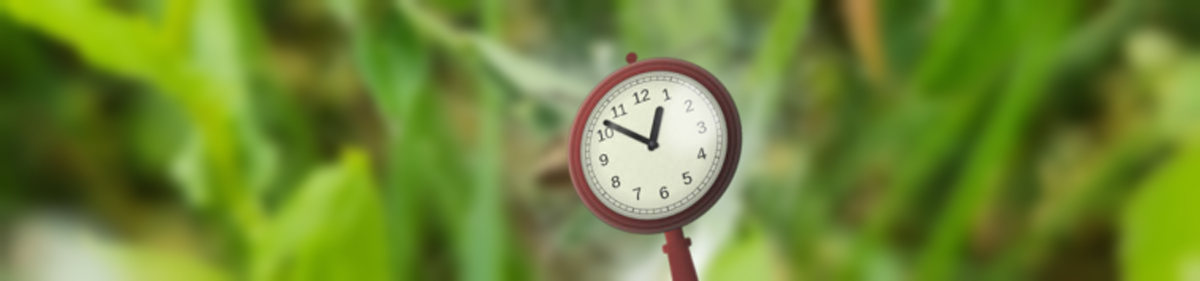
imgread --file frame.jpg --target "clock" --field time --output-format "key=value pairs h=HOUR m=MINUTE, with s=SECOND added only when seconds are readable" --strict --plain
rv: h=12 m=52
